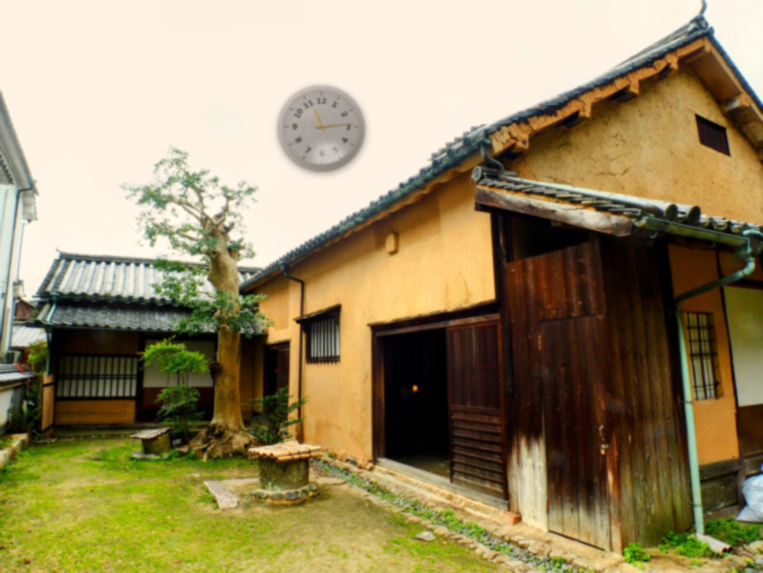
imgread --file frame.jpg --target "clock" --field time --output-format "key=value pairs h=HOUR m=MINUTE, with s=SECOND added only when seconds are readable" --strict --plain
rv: h=11 m=14
